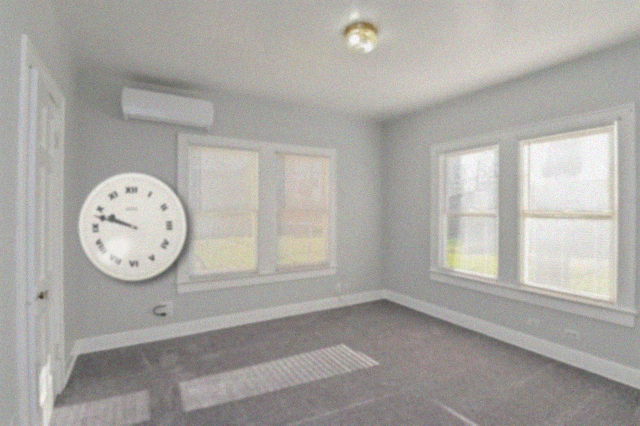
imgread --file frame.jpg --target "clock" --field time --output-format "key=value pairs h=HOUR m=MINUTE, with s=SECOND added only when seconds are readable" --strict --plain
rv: h=9 m=48
